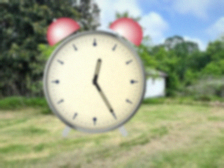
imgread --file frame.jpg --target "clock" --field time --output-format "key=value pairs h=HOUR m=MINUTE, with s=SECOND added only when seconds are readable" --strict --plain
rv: h=12 m=25
